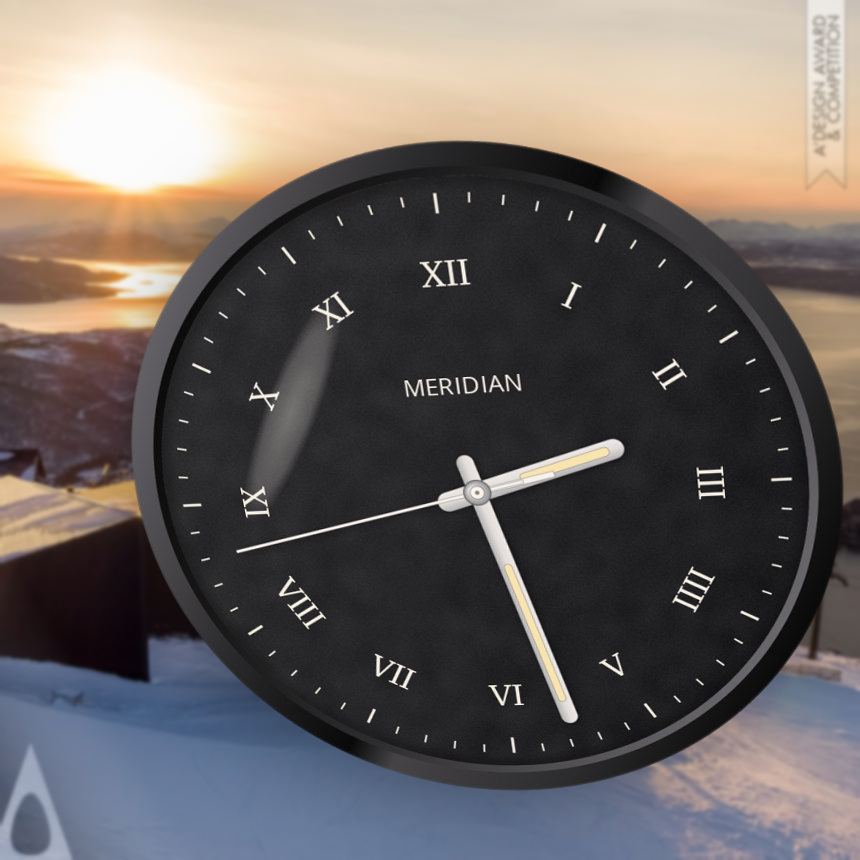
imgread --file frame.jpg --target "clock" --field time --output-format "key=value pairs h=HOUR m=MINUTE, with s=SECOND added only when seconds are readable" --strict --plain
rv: h=2 m=27 s=43
